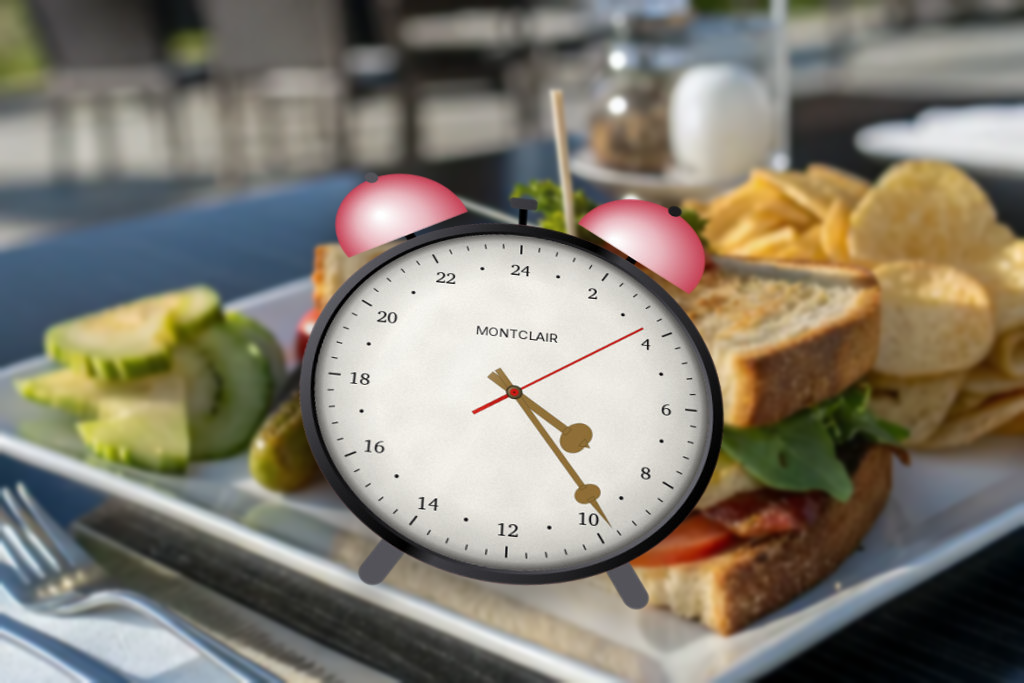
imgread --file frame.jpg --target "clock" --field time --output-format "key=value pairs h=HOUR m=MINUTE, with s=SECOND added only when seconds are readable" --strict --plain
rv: h=8 m=24 s=9
